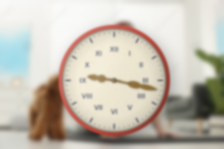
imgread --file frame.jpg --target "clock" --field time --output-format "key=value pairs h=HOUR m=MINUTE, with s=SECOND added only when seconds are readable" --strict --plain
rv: h=9 m=17
